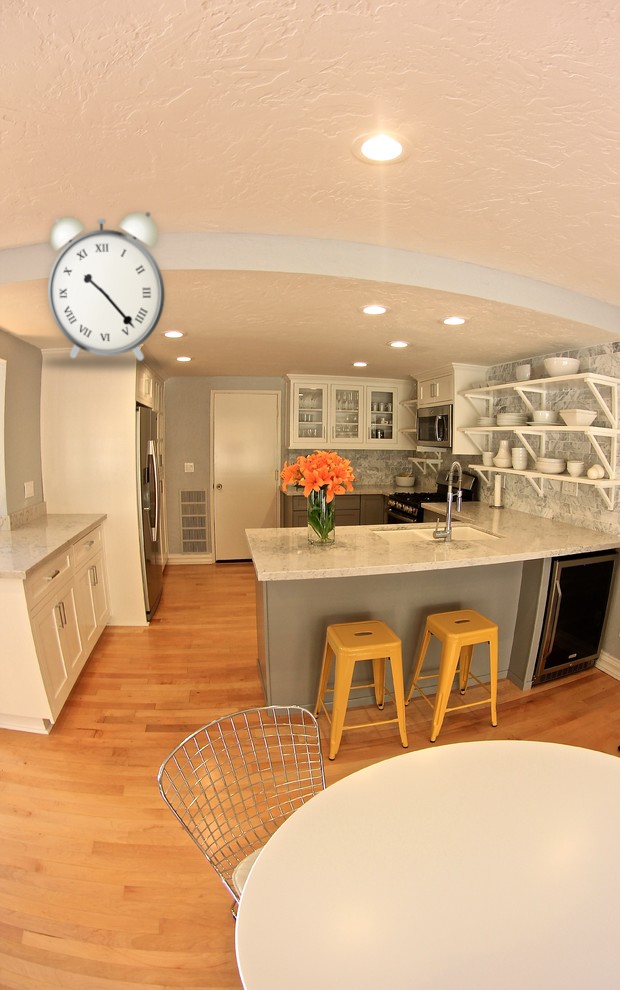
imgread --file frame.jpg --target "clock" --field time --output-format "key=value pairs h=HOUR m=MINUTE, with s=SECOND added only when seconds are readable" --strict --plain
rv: h=10 m=23
